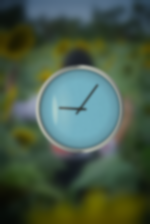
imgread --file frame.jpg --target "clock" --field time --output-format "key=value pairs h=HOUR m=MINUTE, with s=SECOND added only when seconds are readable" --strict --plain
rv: h=9 m=6
